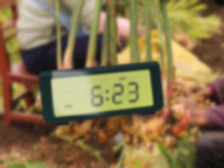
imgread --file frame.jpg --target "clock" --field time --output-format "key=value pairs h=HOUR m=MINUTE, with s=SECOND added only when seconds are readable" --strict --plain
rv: h=6 m=23
